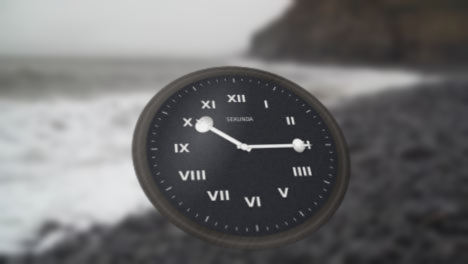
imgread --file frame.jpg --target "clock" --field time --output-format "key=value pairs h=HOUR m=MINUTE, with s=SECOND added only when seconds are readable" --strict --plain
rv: h=10 m=15
